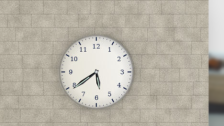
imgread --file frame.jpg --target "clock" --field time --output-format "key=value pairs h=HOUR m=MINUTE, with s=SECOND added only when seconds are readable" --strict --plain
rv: h=5 m=39
